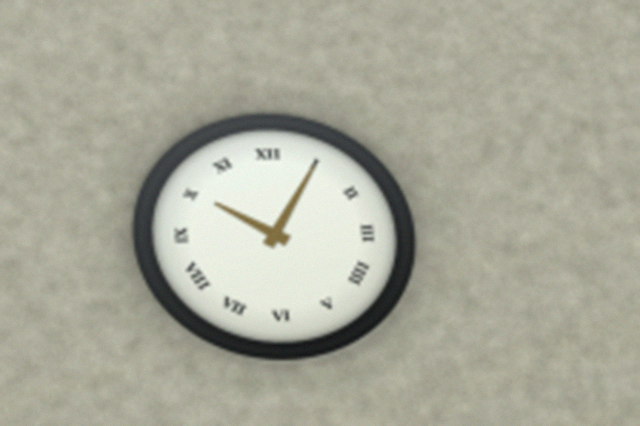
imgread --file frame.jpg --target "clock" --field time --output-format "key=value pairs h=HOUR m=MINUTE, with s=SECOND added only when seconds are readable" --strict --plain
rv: h=10 m=5
